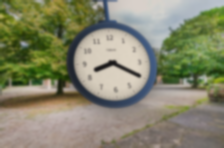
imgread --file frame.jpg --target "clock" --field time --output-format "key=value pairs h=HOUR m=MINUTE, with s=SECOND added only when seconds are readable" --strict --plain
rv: h=8 m=20
